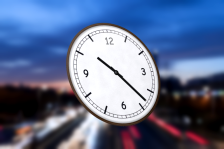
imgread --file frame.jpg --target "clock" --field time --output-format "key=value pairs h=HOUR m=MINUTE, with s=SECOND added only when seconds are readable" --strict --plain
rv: h=10 m=23
